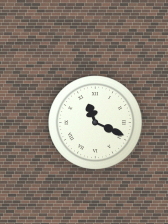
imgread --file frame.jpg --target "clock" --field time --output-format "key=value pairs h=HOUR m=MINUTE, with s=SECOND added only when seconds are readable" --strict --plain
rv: h=11 m=19
